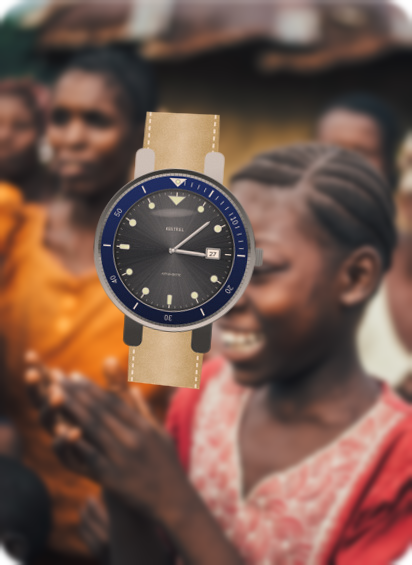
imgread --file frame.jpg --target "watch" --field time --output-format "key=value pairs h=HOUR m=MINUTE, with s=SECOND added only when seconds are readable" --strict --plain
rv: h=3 m=8
